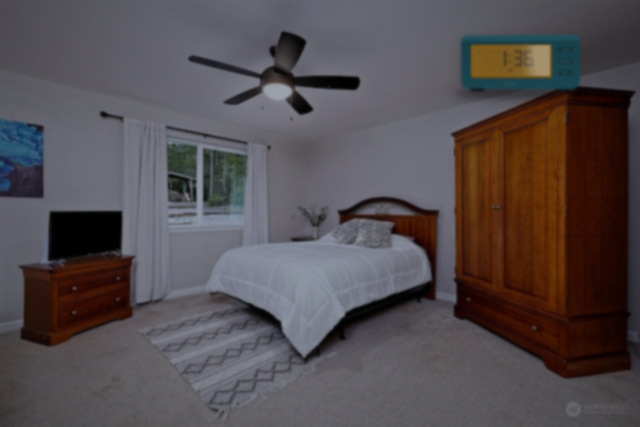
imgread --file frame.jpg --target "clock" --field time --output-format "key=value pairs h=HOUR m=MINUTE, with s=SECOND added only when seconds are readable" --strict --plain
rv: h=1 m=36
